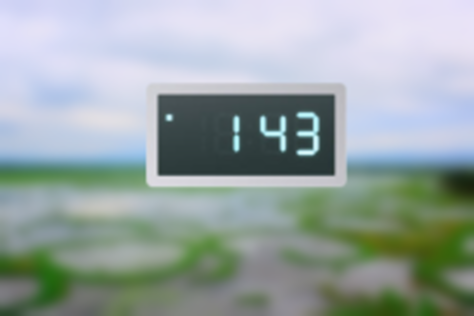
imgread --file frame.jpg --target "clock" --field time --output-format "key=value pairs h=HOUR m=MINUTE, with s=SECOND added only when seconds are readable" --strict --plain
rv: h=1 m=43
